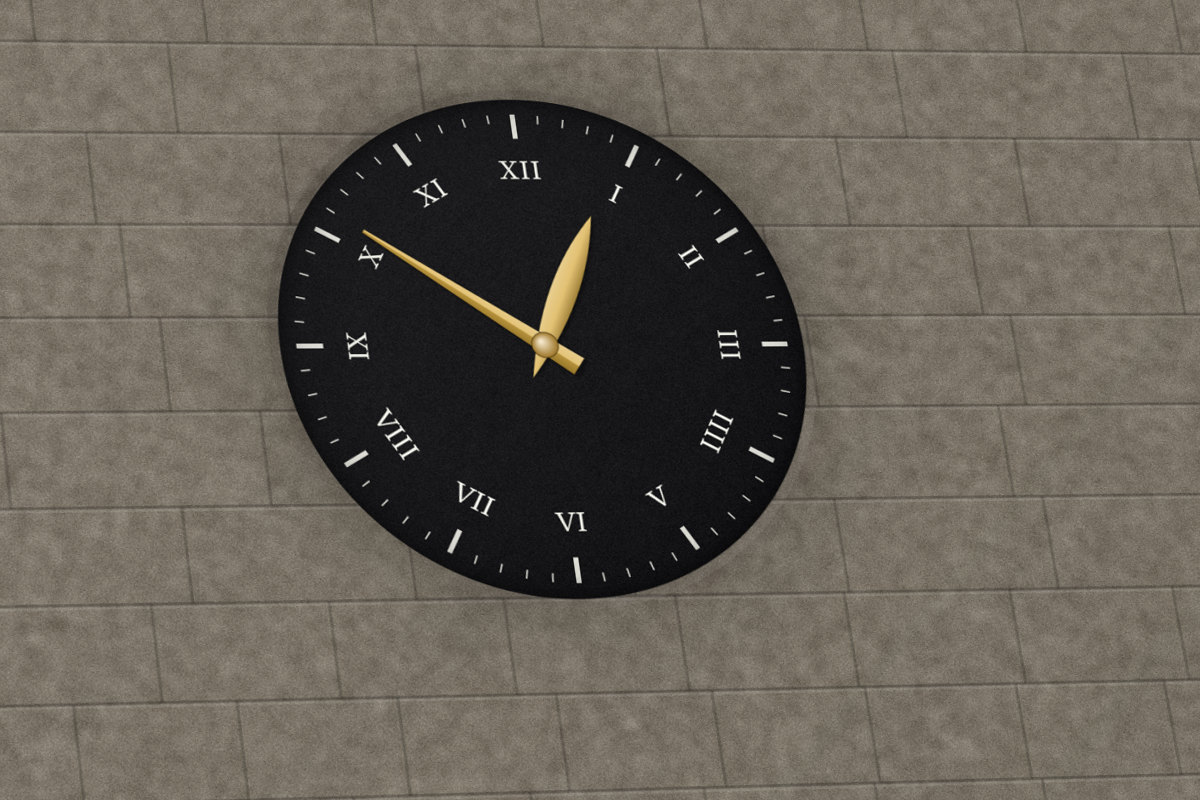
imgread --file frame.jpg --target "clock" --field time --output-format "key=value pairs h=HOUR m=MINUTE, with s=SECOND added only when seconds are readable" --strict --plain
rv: h=12 m=51
